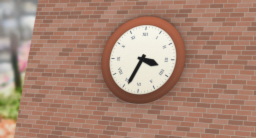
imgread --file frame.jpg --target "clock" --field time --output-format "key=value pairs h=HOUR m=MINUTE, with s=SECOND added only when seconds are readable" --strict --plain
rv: h=3 m=34
